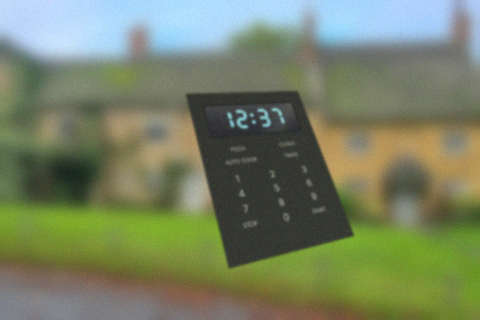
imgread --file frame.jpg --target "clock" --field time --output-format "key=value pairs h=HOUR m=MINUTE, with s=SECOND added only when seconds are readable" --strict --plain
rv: h=12 m=37
